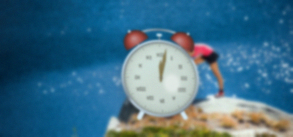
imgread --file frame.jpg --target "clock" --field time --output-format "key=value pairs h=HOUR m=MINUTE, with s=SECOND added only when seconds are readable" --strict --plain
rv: h=12 m=2
